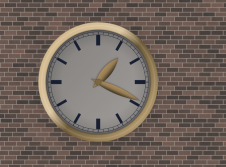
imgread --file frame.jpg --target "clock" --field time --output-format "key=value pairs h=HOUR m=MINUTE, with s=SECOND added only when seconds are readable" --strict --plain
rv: h=1 m=19
